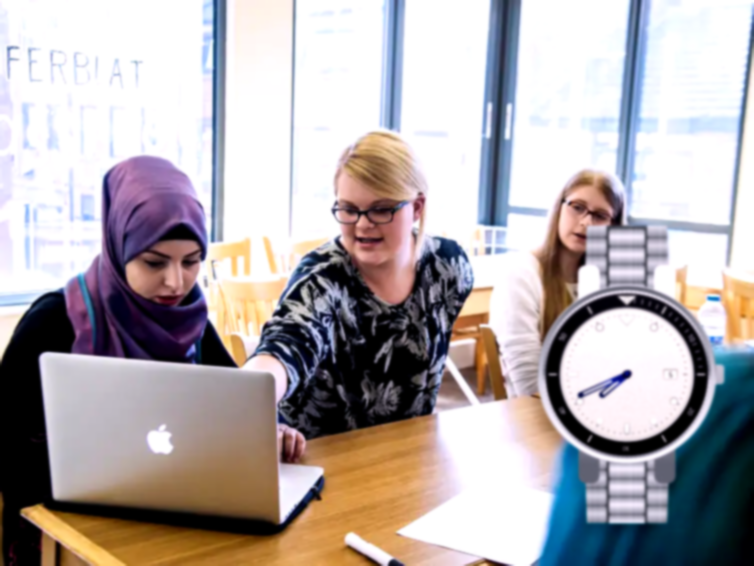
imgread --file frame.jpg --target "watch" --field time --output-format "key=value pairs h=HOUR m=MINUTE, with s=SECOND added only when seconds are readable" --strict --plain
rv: h=7 m=41
